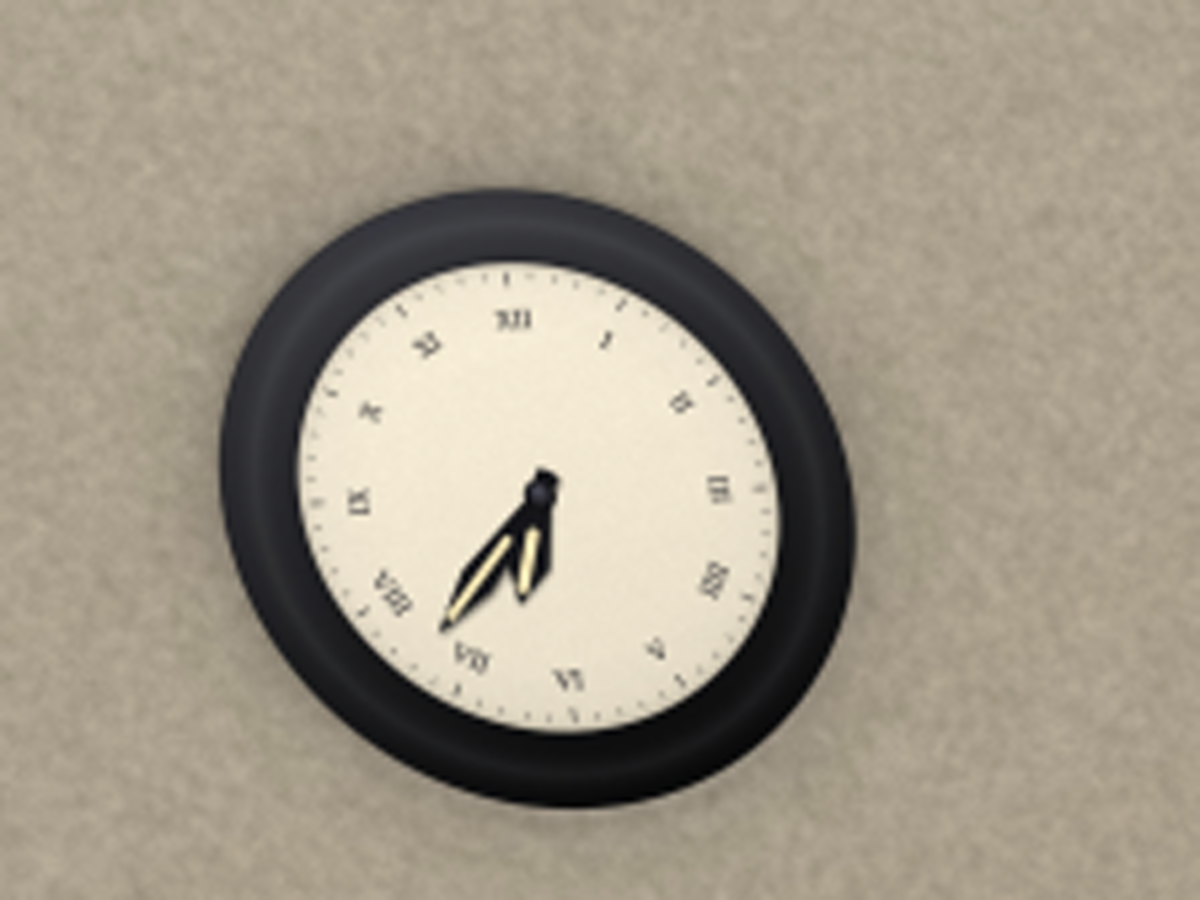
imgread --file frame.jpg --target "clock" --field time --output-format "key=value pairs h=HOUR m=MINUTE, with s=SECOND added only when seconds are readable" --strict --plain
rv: h=6 m=37
